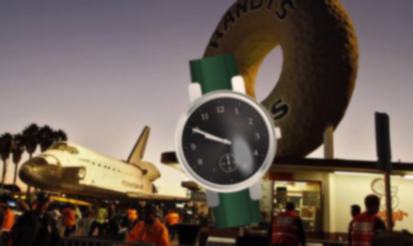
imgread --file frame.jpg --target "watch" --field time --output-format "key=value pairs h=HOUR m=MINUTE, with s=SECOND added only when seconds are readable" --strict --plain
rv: h=9 m=50
